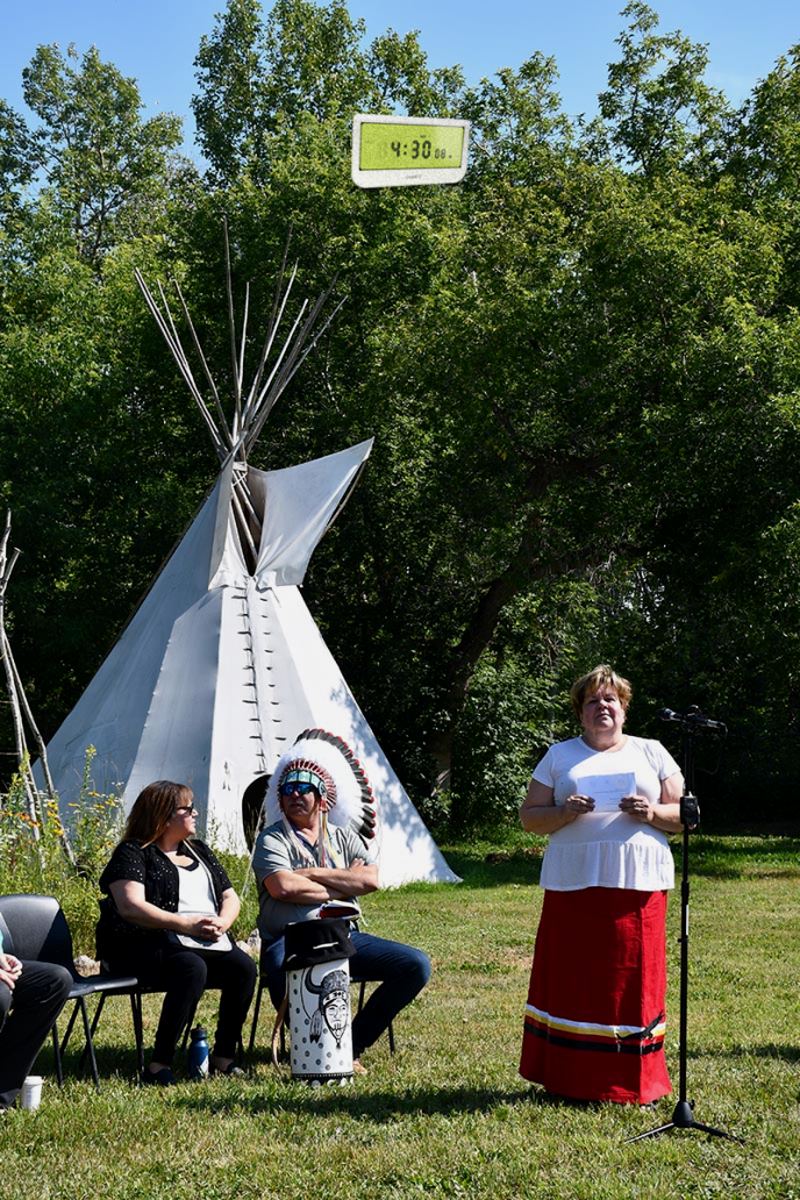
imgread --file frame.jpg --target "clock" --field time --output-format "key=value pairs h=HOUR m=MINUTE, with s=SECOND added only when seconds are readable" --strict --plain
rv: h=4 m=30 s=8
